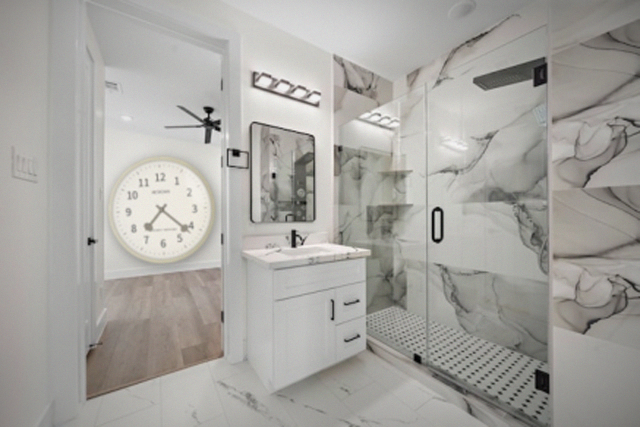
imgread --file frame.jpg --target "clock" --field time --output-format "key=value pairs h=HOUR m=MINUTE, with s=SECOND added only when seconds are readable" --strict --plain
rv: h=7 m=22
